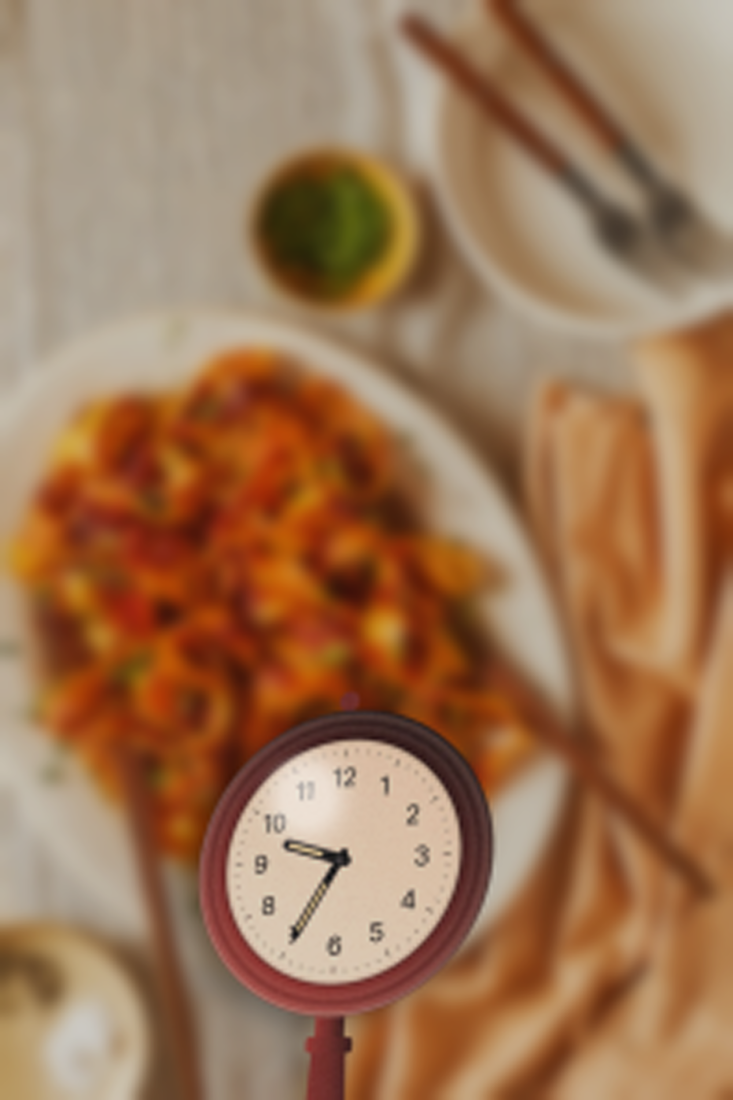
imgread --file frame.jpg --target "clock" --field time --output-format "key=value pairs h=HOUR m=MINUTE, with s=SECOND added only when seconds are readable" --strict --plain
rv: h=9 m=35
